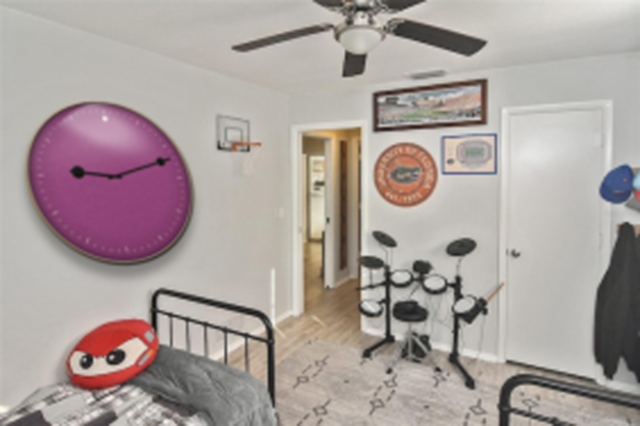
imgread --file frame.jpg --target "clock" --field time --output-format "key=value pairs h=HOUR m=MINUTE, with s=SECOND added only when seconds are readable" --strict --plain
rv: h=9 m=12
